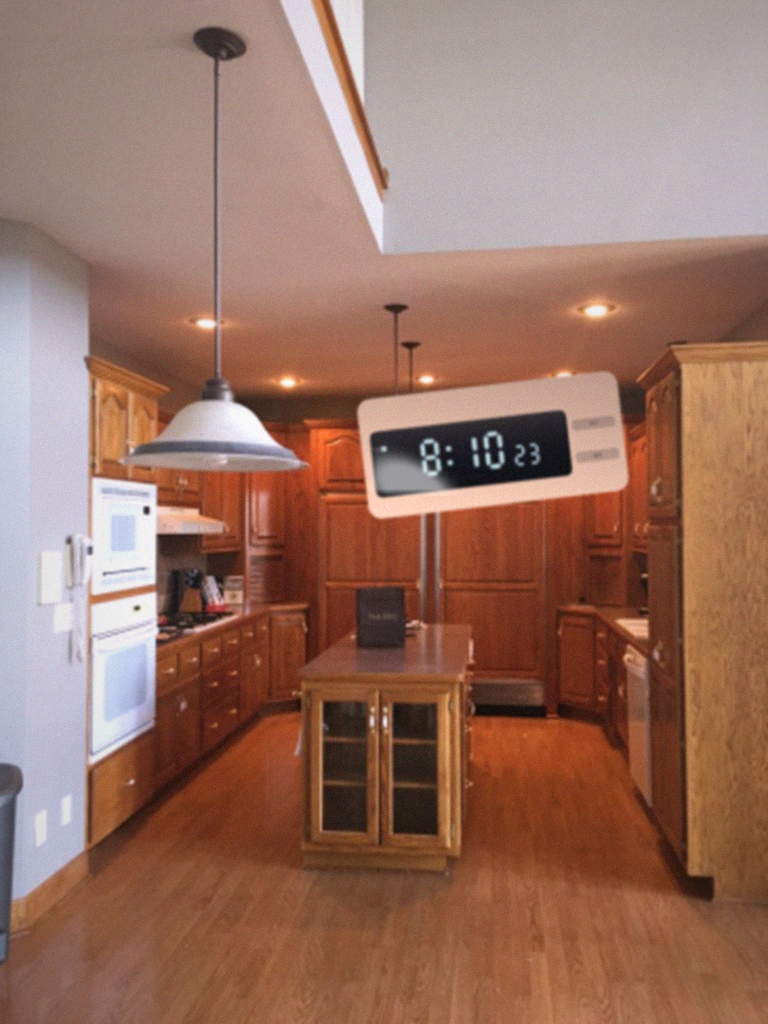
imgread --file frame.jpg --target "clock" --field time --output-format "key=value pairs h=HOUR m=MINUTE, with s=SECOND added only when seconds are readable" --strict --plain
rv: h=8 m=10 s=23
